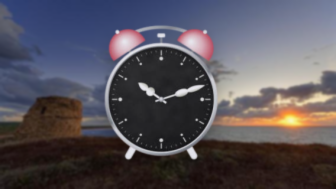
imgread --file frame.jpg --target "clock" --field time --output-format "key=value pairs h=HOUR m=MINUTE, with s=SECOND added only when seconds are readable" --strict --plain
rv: h=10 m=12
